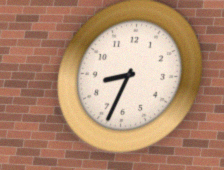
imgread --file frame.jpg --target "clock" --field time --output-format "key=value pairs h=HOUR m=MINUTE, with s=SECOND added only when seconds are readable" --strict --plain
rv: h=8 m=33
